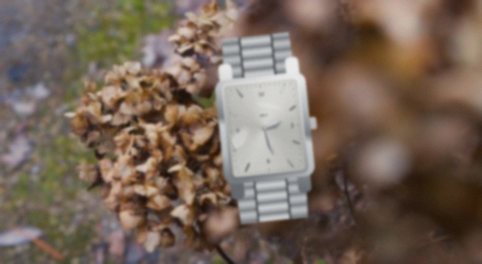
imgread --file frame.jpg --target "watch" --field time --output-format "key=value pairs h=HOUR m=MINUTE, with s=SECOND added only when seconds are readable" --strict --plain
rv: h=2 m=28
